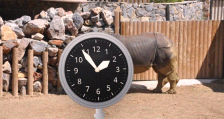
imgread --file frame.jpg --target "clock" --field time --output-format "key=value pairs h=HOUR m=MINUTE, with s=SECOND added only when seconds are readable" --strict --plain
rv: h=1 m=54
